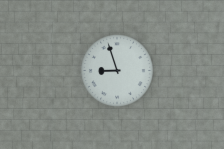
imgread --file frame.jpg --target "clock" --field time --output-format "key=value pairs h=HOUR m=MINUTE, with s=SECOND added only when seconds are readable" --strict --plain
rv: h=8 m=57
